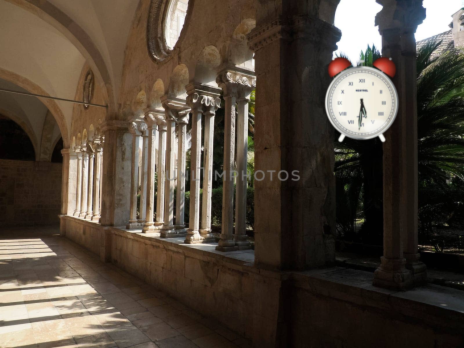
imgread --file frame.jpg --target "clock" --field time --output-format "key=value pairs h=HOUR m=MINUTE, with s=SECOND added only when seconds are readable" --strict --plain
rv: h=5 m=31
